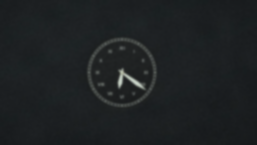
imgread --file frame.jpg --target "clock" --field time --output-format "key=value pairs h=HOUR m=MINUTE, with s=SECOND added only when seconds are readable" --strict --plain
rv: h=6 m=21
